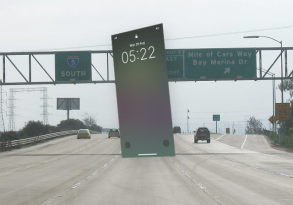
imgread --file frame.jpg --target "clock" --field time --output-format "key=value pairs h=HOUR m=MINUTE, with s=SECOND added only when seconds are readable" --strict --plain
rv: h=5 m=22
